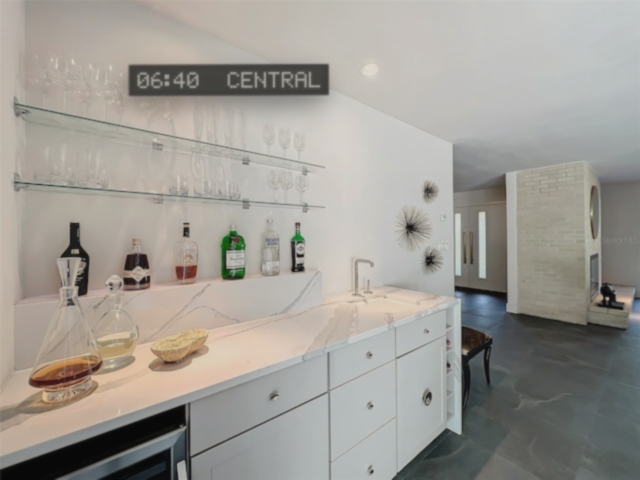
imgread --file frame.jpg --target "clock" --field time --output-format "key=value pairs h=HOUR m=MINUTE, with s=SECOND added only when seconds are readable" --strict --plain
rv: h=6 m=40
